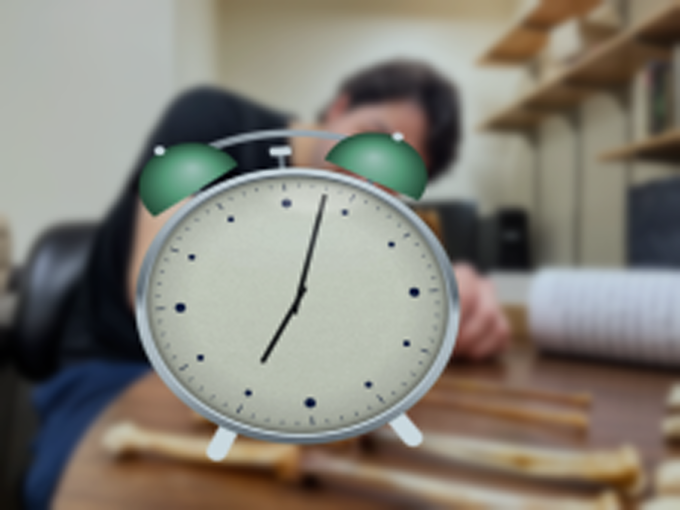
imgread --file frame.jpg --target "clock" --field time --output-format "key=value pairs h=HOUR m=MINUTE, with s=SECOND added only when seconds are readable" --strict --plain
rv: h=7 m=3
